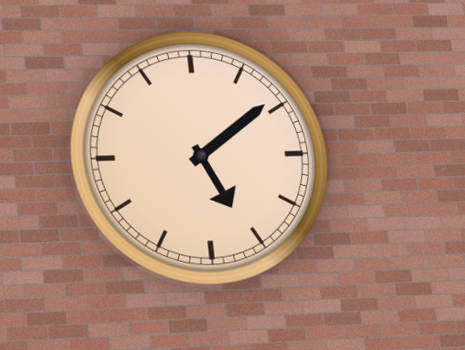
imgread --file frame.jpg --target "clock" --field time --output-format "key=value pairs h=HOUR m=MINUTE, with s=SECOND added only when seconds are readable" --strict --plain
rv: h=5 m=9
